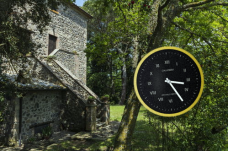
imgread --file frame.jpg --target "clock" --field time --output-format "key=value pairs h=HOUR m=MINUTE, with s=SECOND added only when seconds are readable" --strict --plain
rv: h=3 m=25
